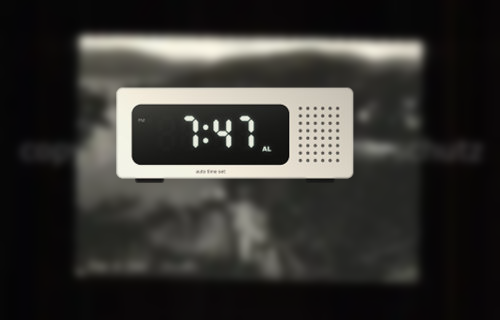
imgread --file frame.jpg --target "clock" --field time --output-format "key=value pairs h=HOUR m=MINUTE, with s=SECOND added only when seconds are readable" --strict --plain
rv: h=7 m=47
